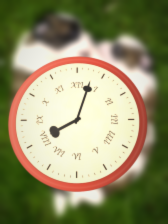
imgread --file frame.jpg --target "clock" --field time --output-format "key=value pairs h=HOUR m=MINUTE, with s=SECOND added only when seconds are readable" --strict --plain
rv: h=8 m=3
